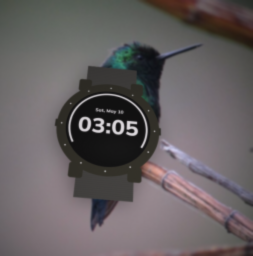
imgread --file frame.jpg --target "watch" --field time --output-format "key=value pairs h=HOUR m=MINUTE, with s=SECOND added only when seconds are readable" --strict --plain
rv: h=3 m=5
